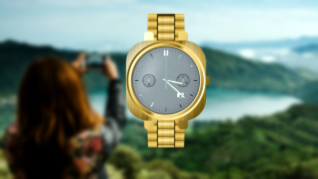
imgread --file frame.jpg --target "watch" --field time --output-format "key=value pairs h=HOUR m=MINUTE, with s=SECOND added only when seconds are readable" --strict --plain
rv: h=3 m=22
